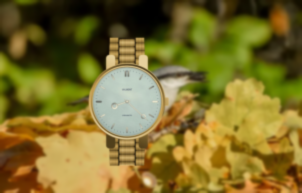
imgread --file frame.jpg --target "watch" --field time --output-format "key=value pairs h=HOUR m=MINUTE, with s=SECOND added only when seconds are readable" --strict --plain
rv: h=8 m=22
